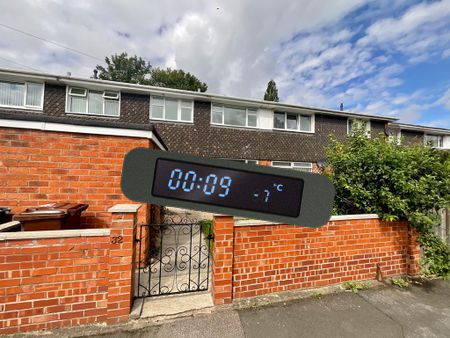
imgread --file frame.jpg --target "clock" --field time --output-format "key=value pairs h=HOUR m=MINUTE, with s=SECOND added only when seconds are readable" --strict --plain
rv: h=0 m=9
